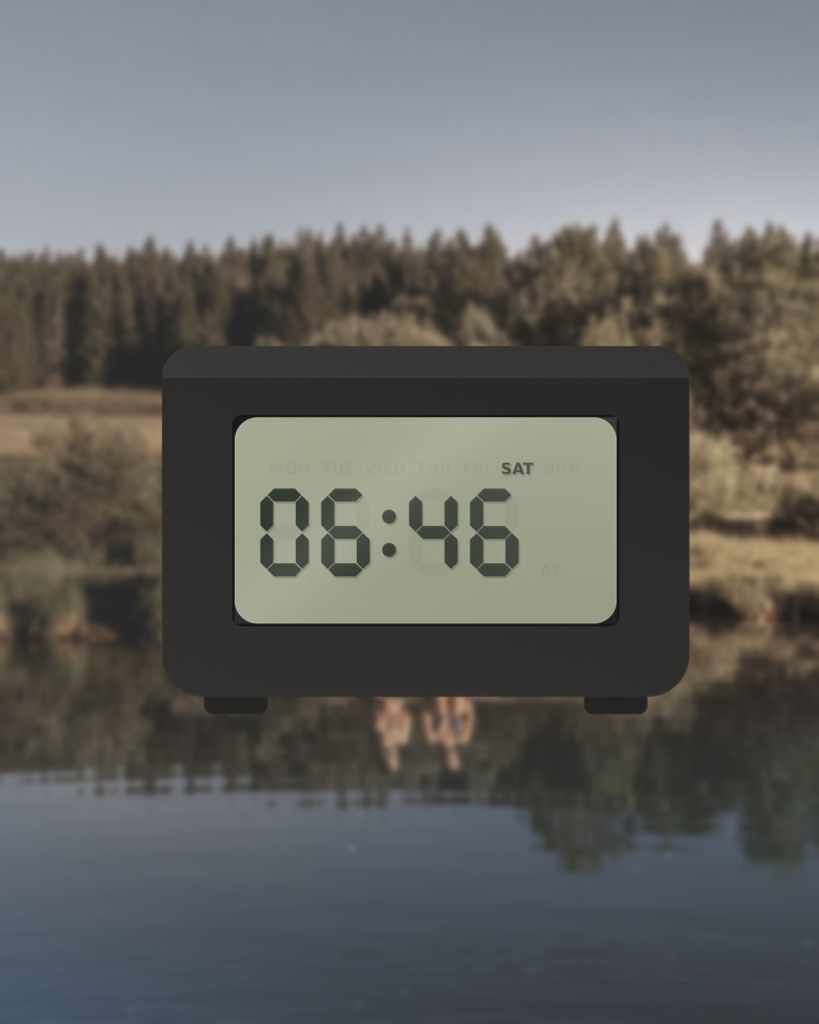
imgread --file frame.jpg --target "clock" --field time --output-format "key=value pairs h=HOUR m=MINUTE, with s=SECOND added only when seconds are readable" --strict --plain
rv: h=6 m=46
